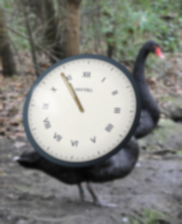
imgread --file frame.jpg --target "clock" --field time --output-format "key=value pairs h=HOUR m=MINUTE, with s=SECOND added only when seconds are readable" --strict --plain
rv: h=10 m=54
